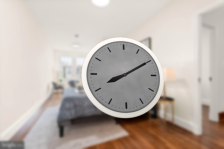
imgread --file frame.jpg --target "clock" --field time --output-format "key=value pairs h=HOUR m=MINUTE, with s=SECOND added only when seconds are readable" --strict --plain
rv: h=8 m=10
